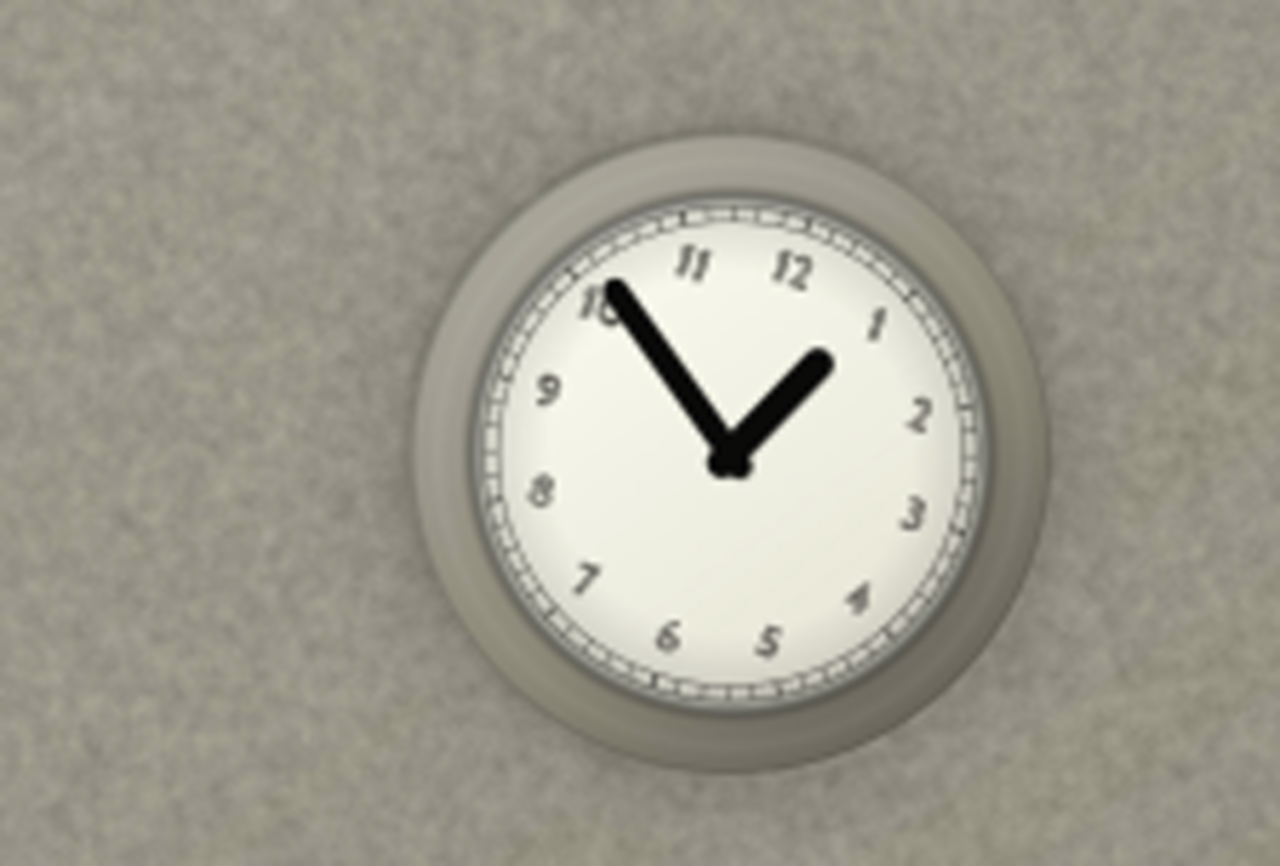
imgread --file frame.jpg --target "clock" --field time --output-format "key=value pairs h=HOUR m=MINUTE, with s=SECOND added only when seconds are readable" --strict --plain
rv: h=12 m=51
